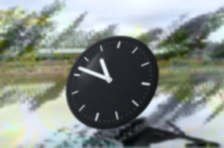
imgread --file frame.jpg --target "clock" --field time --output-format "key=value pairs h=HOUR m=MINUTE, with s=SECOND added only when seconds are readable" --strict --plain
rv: h=10 m=47
